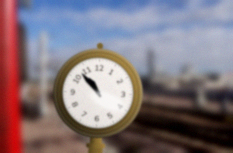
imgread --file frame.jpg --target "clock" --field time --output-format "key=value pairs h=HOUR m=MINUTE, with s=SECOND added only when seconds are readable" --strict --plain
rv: h=10 m=53
